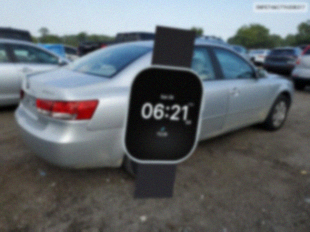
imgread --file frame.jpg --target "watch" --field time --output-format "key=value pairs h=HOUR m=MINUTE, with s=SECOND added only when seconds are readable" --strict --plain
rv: h=6 m=21
